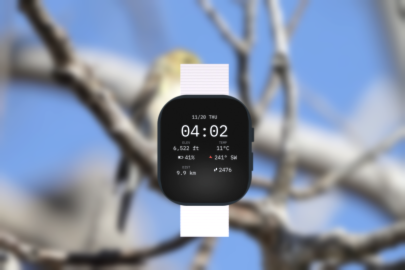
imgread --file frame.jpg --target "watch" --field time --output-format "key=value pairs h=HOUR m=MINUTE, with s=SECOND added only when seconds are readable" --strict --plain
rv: h=4 m=2
